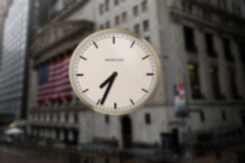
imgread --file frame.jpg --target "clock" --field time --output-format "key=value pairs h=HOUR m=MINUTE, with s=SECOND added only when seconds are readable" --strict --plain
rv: h=7 m=34
